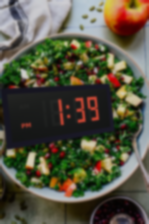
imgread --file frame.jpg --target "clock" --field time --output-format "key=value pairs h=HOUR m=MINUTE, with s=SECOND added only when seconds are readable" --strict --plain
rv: h=1 m=39
